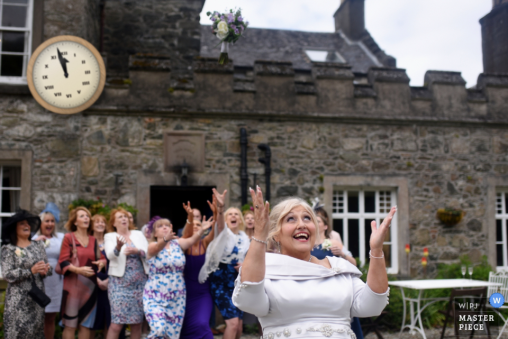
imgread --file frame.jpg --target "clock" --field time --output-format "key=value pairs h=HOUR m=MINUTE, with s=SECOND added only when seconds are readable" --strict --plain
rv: h=11 m=58
